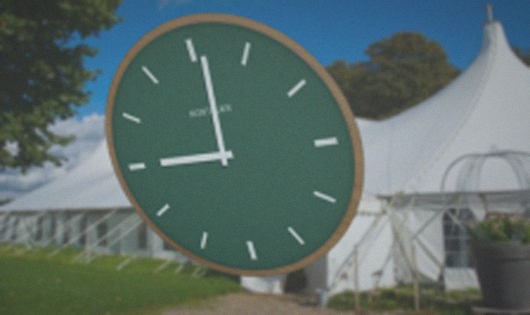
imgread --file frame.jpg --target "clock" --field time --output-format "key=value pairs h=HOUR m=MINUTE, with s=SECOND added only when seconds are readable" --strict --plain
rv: h=9 m=1
